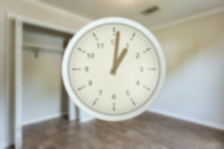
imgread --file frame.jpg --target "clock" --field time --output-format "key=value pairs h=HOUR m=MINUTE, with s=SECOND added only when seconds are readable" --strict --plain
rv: h=1 m=1
